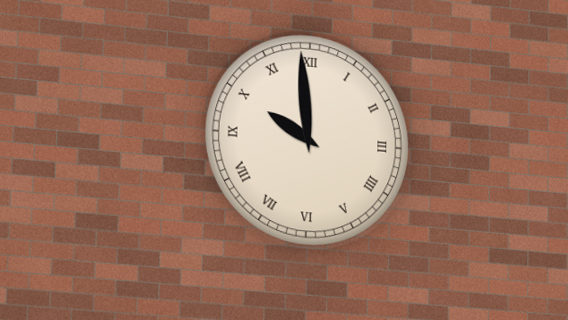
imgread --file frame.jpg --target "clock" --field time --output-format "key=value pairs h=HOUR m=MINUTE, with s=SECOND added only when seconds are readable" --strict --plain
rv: h=9 m=59
